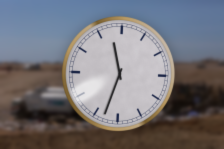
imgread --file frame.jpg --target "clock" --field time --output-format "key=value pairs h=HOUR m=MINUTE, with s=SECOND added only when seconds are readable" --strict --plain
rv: h=11 m=33
